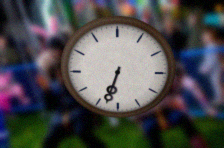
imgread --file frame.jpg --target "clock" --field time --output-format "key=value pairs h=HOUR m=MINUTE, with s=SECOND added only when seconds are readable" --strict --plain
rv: h=6 m=33
